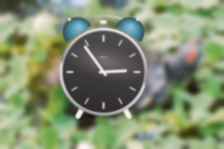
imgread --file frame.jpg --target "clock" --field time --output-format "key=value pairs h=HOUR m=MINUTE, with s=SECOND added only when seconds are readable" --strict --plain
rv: h=2 m=54
